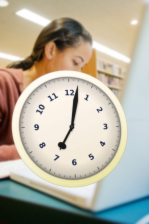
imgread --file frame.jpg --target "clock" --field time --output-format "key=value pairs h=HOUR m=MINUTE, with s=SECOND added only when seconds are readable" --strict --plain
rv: h=7 m=2
